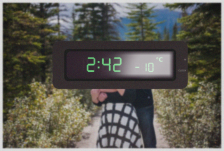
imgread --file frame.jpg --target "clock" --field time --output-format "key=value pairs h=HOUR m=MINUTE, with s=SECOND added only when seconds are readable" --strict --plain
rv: h=2 m=42
